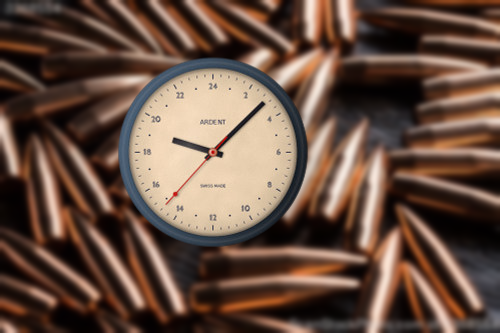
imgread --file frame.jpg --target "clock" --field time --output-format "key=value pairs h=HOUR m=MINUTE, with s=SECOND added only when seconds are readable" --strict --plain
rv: h=19 m=7 s=37
